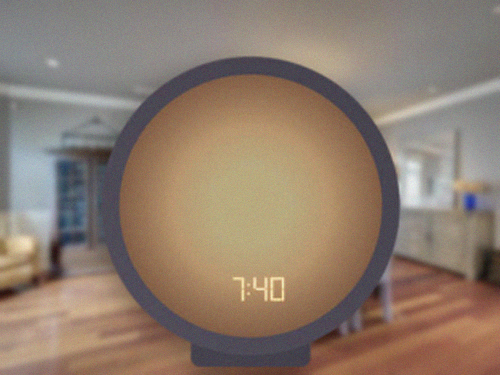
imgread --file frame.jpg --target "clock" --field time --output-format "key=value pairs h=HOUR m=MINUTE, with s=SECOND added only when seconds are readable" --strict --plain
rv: h=7 m=40
